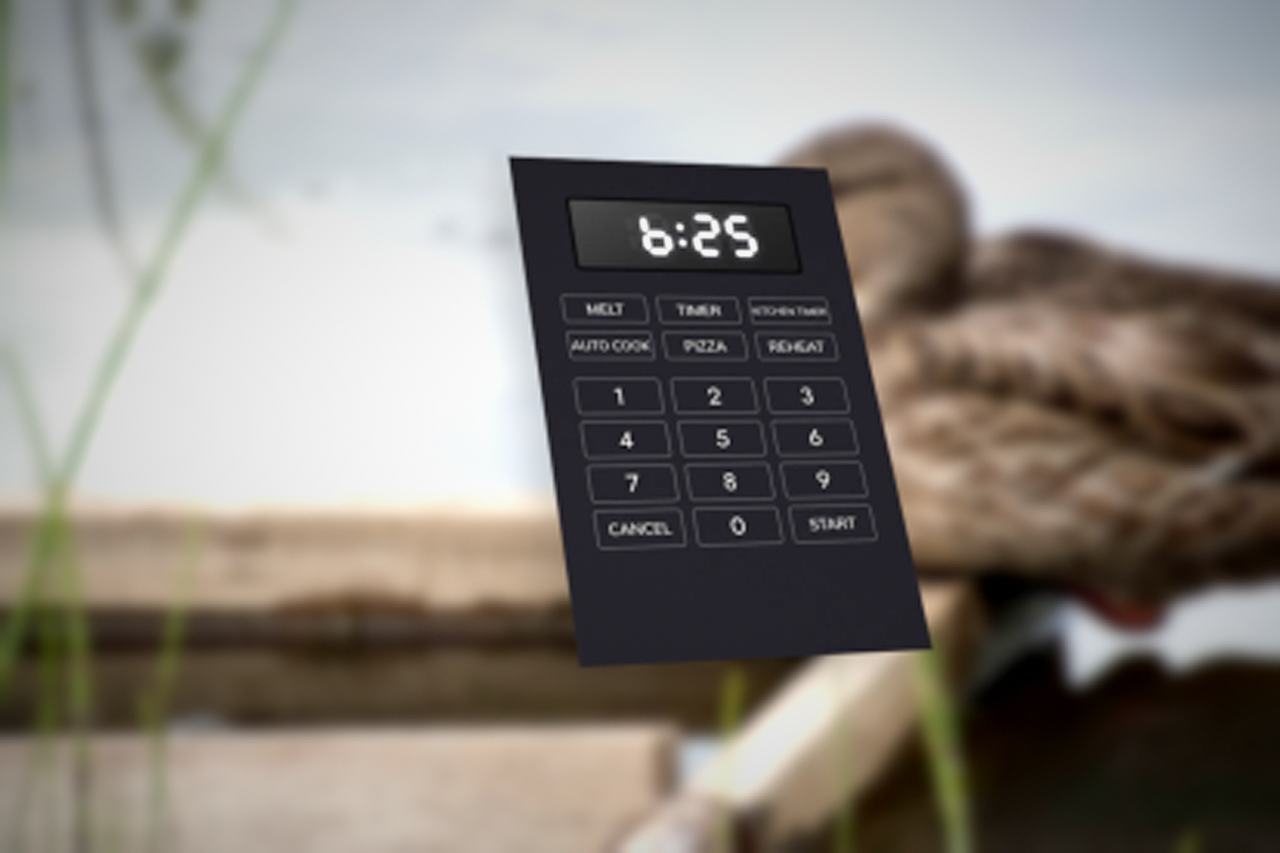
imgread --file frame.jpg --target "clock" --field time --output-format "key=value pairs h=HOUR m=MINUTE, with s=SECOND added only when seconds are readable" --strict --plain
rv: h=6 m=25
